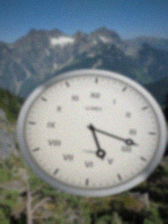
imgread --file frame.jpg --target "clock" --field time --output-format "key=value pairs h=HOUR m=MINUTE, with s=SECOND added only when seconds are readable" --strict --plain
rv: h=5 m=18
